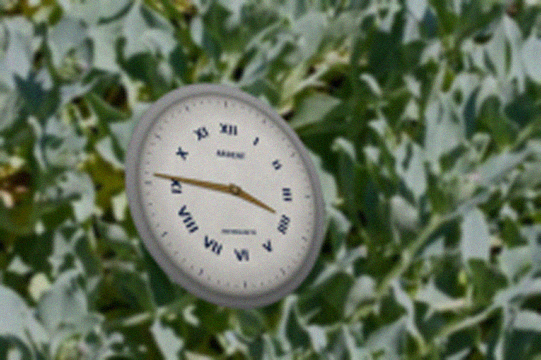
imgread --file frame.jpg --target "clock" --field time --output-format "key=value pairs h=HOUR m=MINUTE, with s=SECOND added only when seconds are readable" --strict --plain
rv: h=3 m=46
